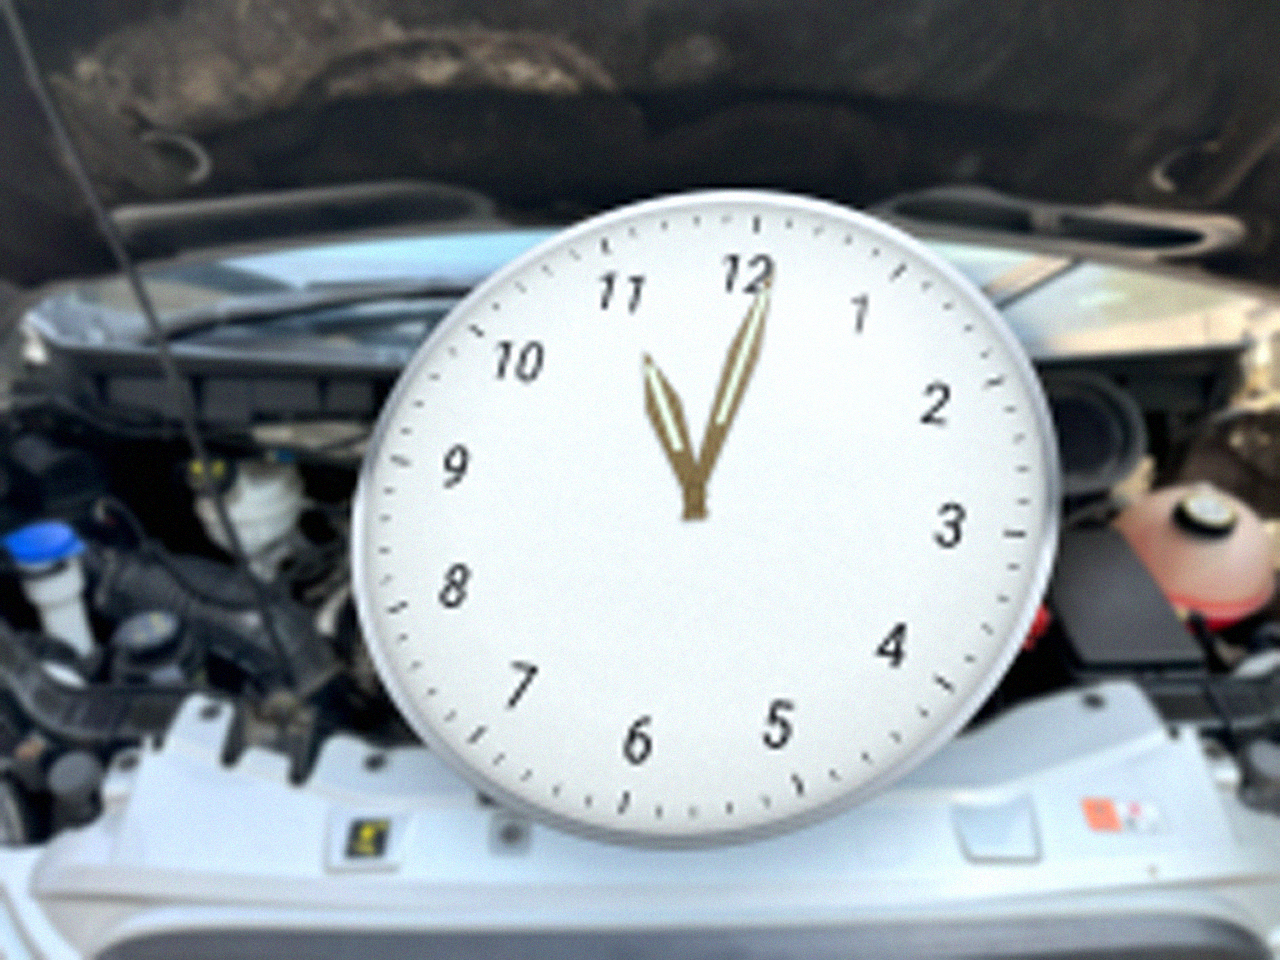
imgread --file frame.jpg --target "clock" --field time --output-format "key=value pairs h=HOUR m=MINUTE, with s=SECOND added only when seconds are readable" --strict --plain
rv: h=11 m=1
